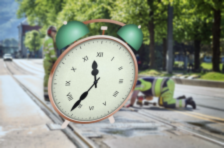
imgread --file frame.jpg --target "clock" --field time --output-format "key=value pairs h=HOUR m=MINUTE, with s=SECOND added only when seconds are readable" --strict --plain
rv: h=11 m=36
